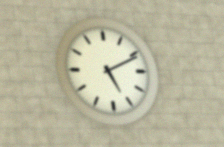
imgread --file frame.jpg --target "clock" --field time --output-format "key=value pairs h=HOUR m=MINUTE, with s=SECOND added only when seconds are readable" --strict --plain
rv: h=5 m=11
